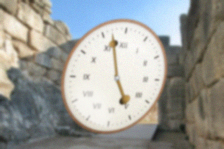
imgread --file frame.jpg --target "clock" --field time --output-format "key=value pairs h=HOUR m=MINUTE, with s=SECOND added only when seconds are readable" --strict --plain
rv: h=4 m=57
